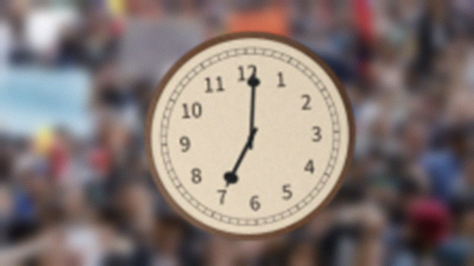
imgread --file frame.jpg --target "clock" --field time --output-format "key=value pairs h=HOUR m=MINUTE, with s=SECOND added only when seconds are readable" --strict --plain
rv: h=7 m=1
